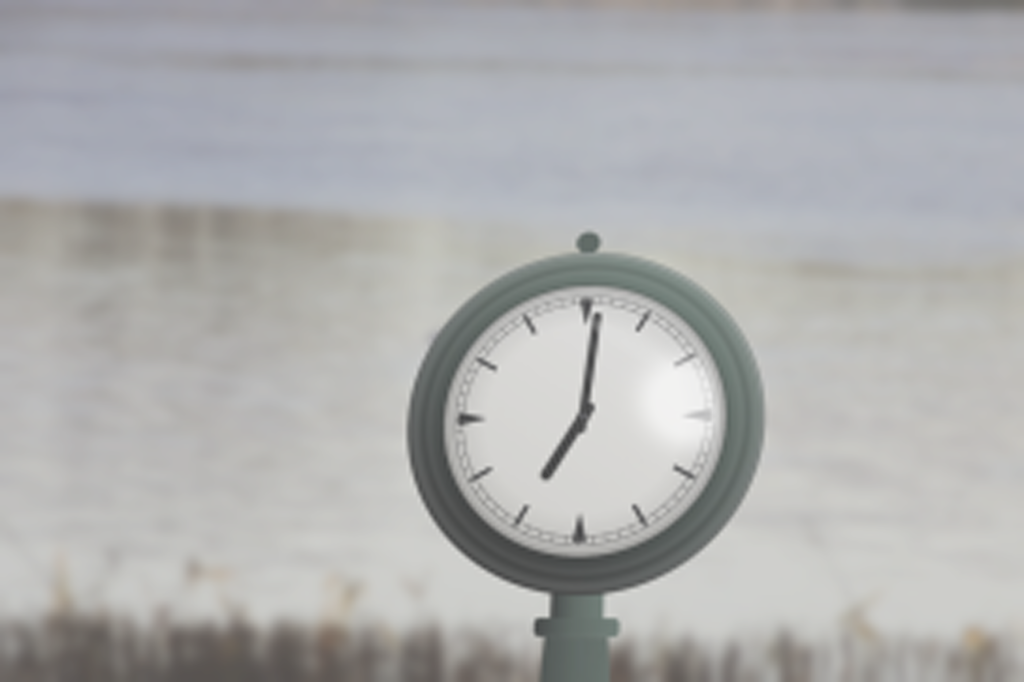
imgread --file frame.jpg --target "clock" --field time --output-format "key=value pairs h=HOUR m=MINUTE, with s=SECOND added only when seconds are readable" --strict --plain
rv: h=7 m=1
